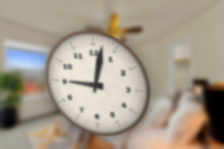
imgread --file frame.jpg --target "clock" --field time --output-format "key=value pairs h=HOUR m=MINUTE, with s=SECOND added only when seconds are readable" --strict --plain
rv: h=9 m=2
